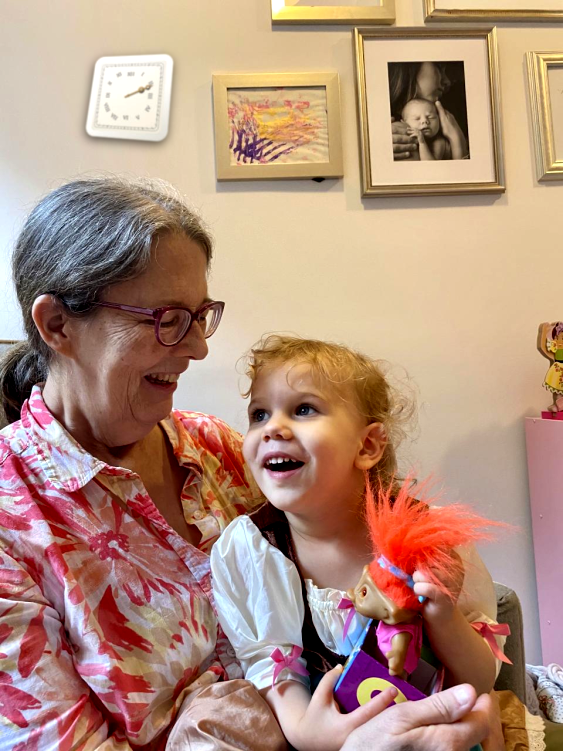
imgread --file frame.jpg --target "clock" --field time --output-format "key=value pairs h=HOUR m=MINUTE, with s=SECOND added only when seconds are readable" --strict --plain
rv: h=2 m=11
